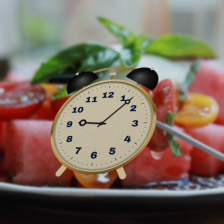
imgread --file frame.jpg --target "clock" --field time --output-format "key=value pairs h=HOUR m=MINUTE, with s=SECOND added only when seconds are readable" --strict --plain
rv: h=9 m=7
